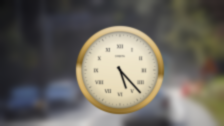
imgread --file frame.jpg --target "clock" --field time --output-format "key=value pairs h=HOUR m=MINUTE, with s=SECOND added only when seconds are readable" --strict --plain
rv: h=5 m=23
